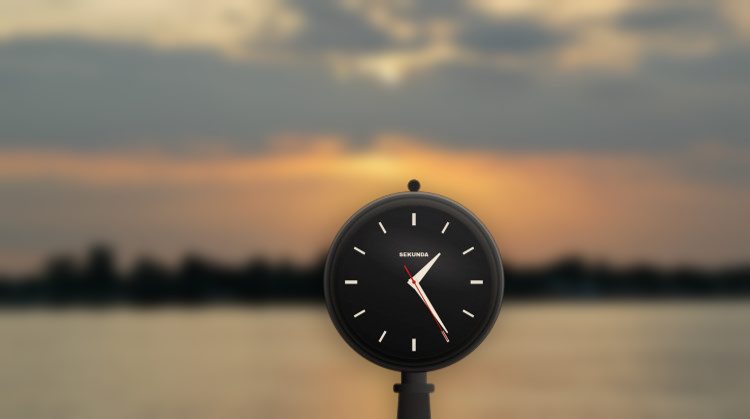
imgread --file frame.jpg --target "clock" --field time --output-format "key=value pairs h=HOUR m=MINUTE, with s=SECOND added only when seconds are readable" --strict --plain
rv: h=1 m=24 s=25
